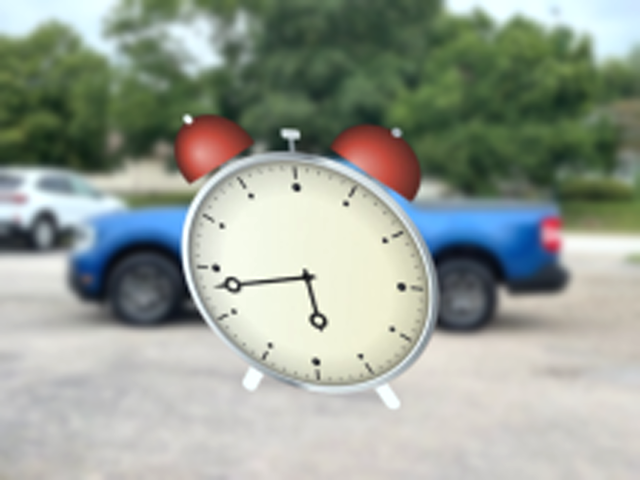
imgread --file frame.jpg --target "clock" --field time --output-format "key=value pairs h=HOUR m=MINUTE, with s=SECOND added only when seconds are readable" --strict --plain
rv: h=5 m=43
